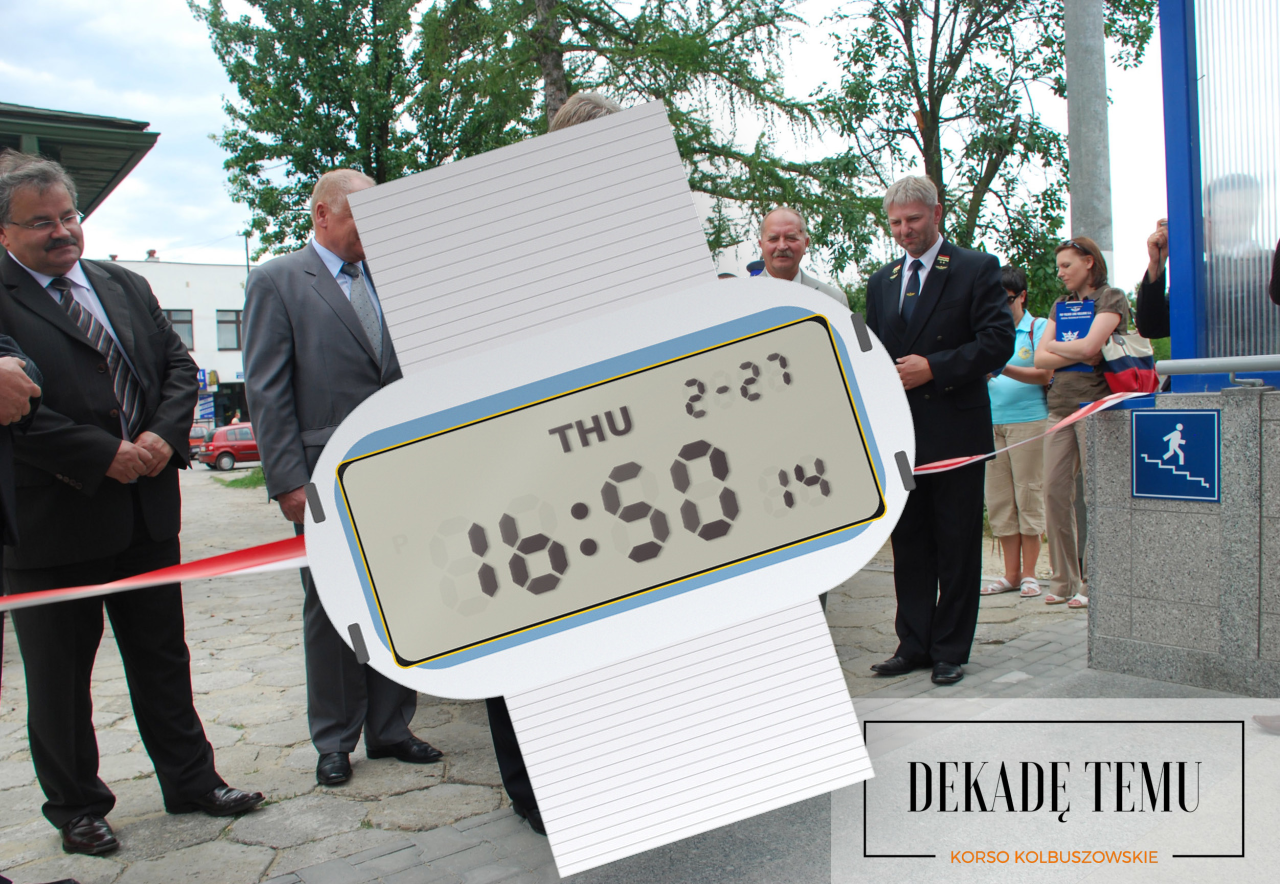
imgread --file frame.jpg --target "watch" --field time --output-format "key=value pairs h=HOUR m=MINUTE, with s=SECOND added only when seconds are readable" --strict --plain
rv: h=16 m=50 s=14
